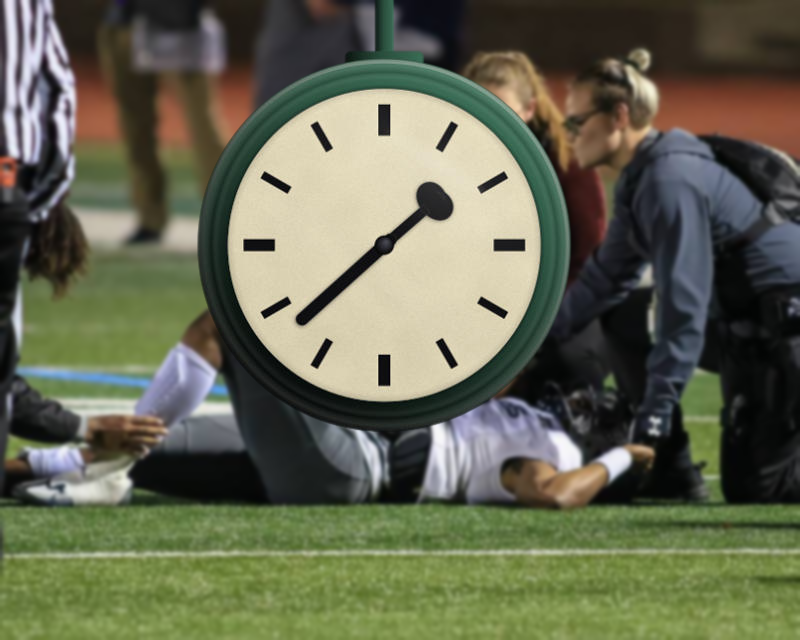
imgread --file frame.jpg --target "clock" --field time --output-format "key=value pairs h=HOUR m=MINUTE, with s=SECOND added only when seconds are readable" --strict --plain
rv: h=1 m=38
